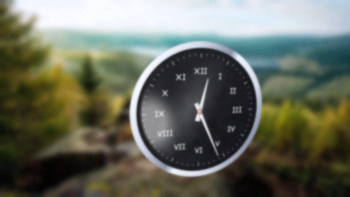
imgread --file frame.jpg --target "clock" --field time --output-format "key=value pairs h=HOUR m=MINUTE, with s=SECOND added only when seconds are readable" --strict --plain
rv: h=12 m=26
